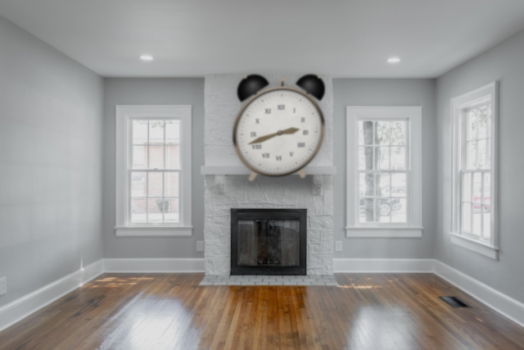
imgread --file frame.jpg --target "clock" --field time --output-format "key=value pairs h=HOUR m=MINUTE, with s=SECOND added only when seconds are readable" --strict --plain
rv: h=2 m=42
